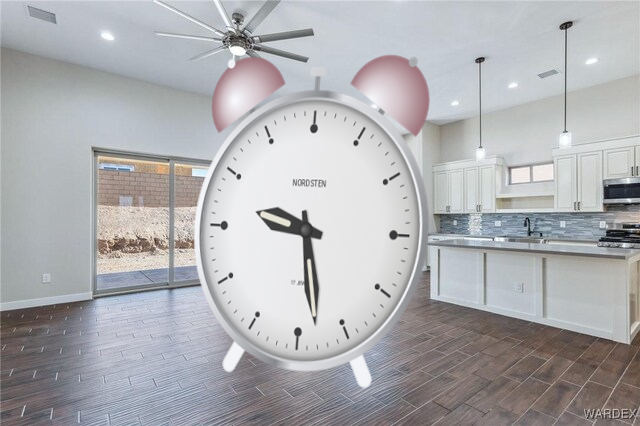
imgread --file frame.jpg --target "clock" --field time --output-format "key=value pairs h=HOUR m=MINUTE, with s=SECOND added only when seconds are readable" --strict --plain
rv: h=9 m=28
